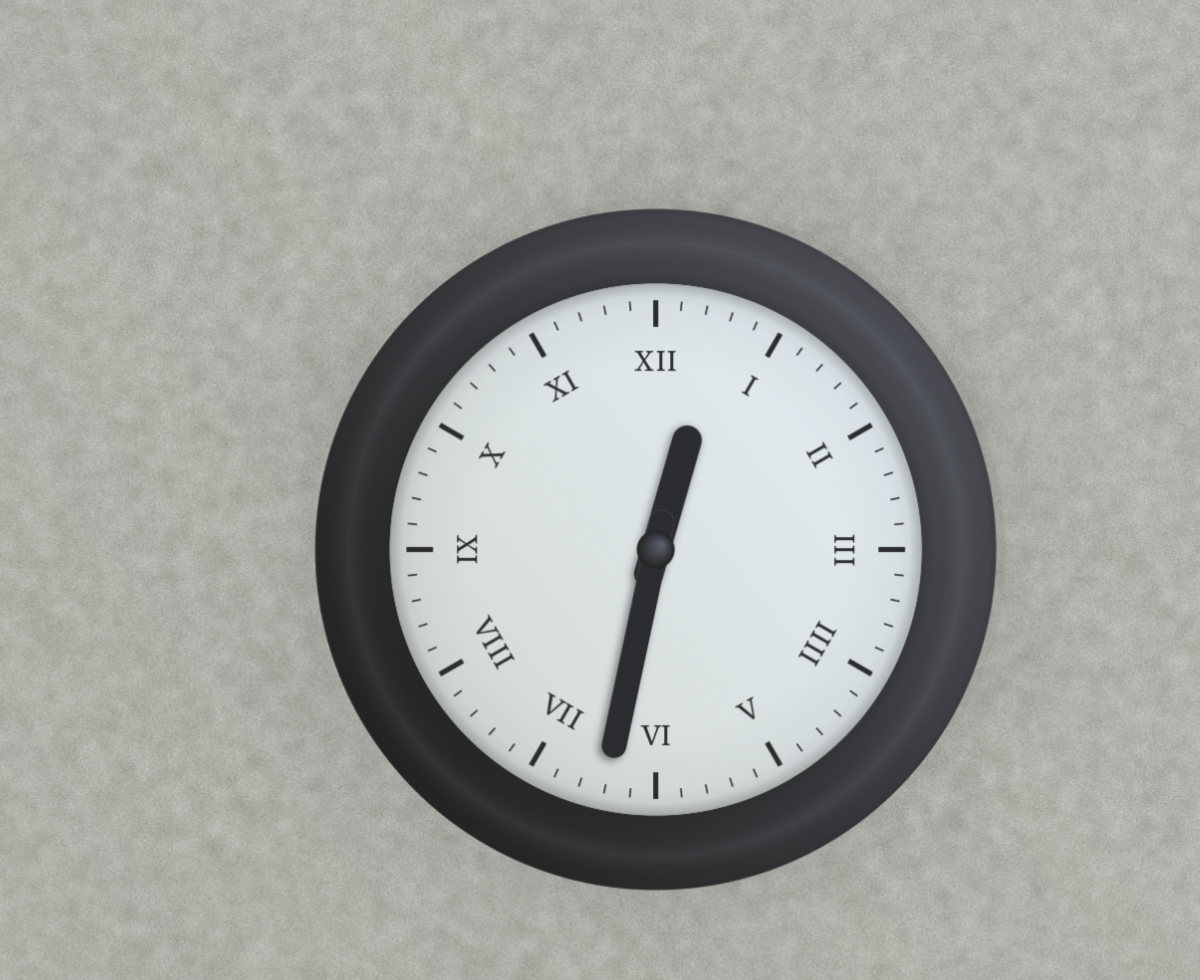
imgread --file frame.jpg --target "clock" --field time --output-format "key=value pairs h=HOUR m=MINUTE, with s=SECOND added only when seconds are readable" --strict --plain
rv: h=12 m=32
